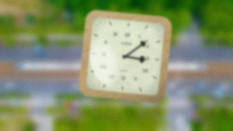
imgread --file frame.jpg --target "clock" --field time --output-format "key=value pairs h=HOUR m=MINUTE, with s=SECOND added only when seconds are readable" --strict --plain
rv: h=3 m=8
